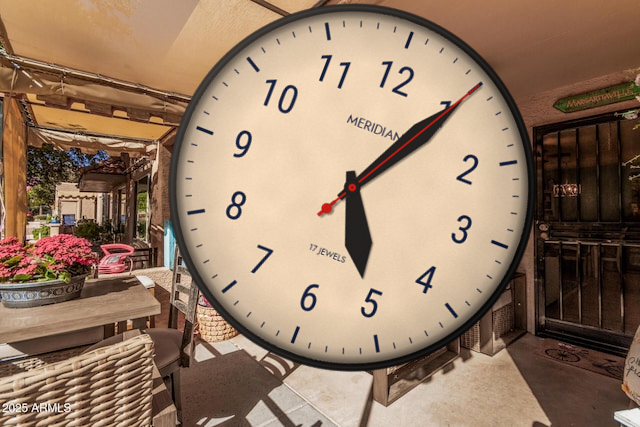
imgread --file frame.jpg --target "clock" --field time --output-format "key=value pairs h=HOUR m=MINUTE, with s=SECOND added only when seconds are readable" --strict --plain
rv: h=5 m=5 s=5
